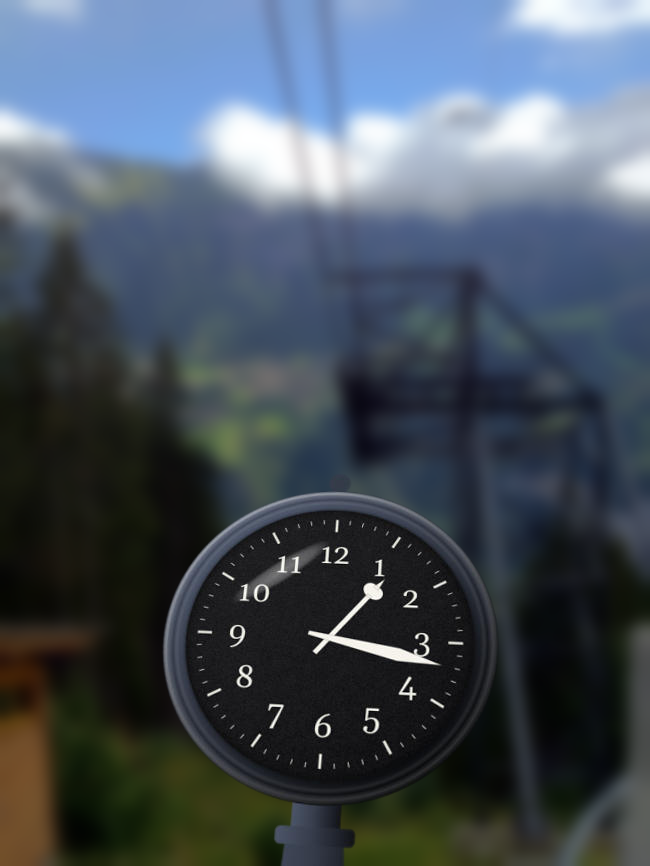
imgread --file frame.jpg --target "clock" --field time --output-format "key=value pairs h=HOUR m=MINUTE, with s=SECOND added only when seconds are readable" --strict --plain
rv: h=1 m=17
